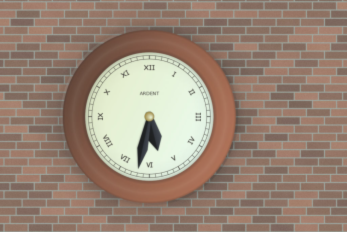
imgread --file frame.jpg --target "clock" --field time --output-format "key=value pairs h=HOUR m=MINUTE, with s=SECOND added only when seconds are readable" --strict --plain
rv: h=5 m=32
